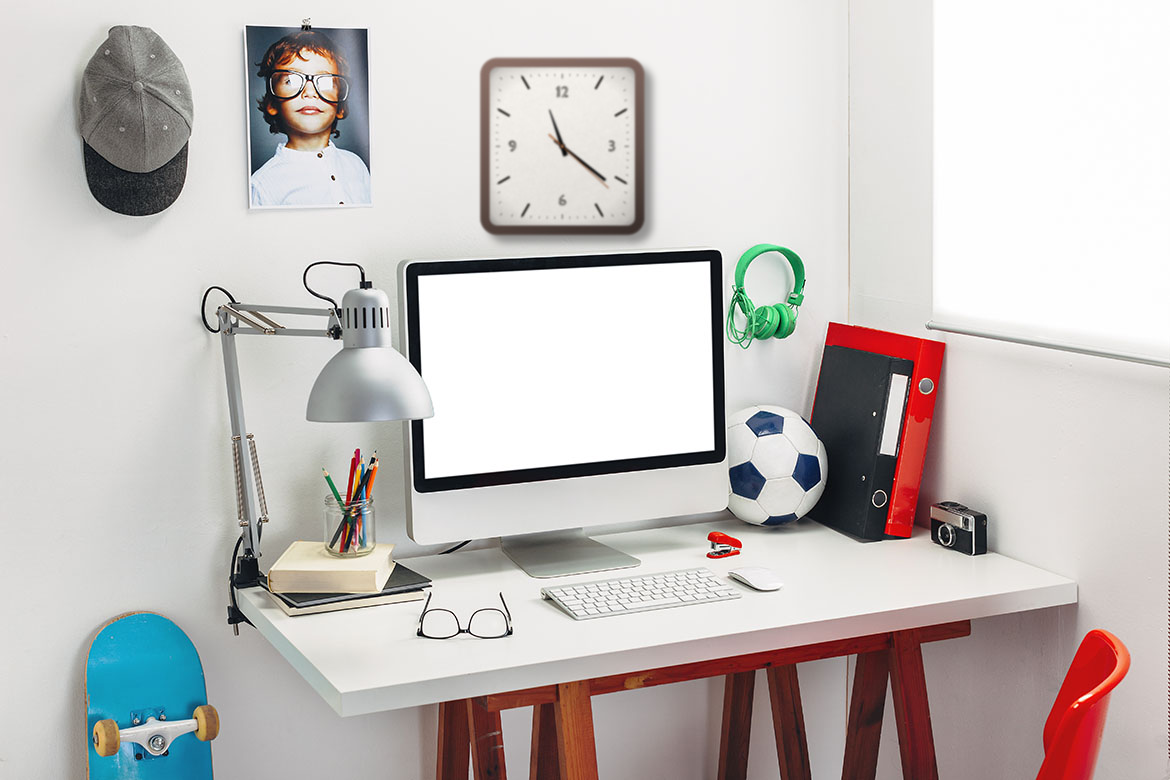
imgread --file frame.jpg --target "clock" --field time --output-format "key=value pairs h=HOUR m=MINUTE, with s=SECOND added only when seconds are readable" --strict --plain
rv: h=11 m=21 s=22
